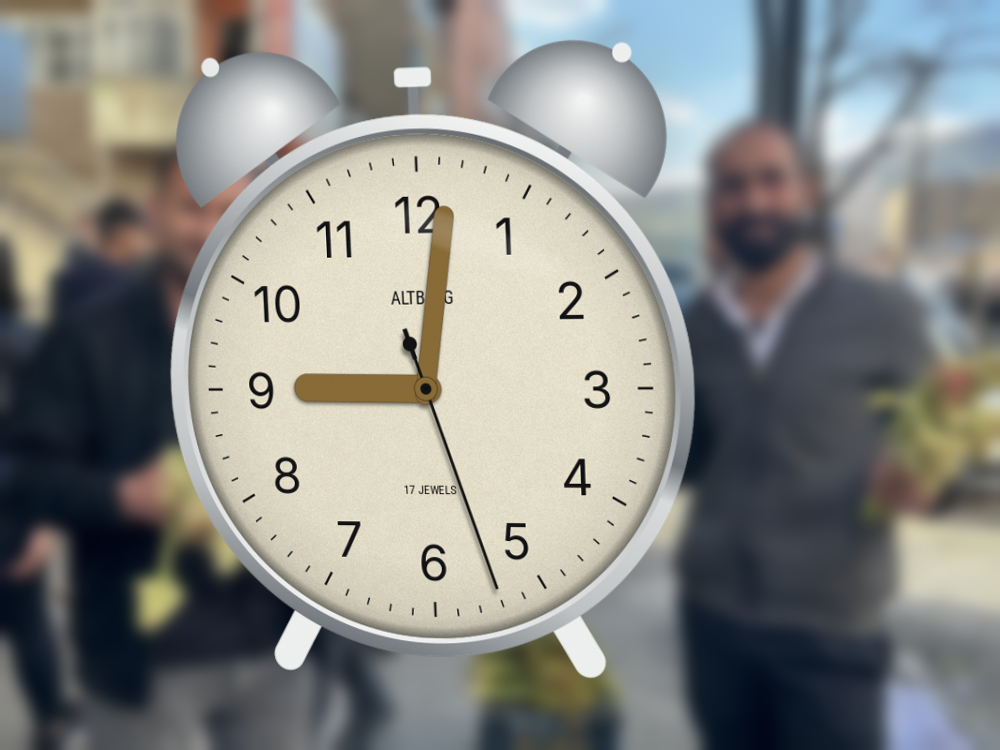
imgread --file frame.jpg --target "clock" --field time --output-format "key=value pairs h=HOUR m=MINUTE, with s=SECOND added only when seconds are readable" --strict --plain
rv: h=9 m=1 s=27
